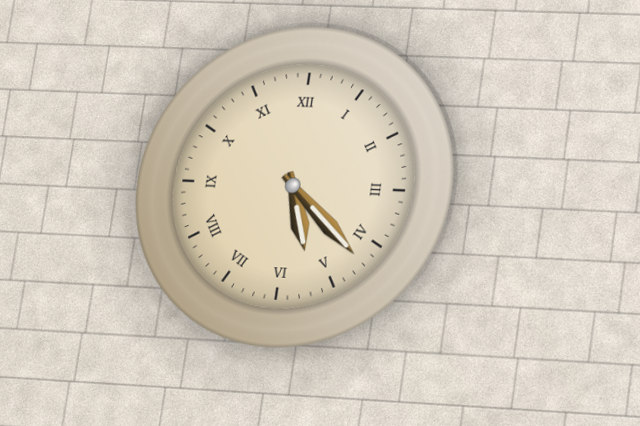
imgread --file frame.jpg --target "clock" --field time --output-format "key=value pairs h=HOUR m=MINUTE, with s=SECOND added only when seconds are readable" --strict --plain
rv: h=5 m=22
